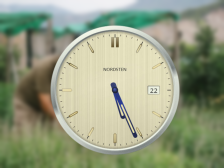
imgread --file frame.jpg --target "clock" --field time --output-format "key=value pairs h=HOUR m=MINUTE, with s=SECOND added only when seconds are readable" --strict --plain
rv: h=5 m=26
